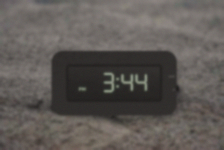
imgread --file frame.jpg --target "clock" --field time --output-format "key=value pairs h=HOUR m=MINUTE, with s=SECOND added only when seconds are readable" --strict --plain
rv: h=3 m=44
